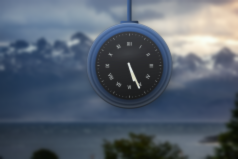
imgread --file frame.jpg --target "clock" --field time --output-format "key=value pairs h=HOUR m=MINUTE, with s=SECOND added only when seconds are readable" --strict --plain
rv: h=5 m=26
